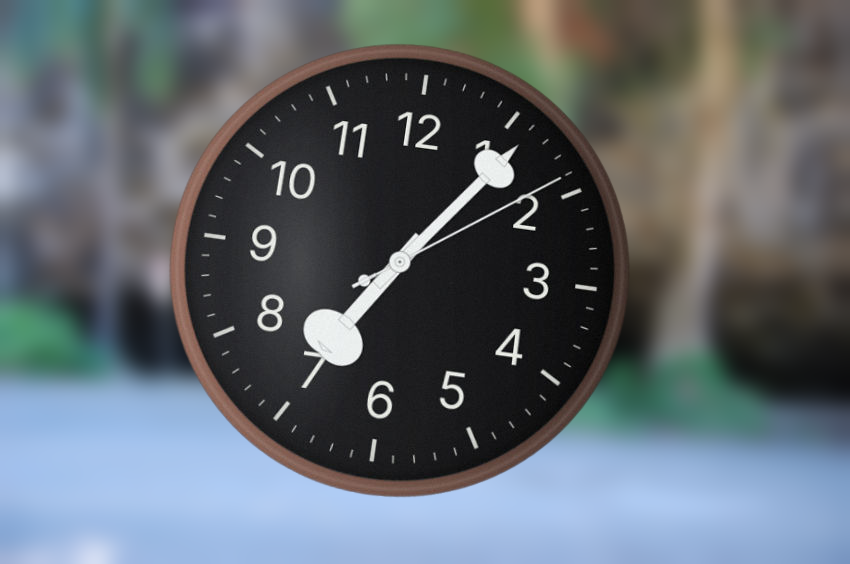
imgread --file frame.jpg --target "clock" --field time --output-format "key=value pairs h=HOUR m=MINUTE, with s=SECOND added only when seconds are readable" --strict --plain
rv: h=7 m=6 s=9
